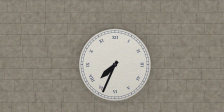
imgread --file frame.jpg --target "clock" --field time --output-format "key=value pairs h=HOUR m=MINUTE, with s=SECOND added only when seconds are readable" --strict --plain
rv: h=7 m=34
